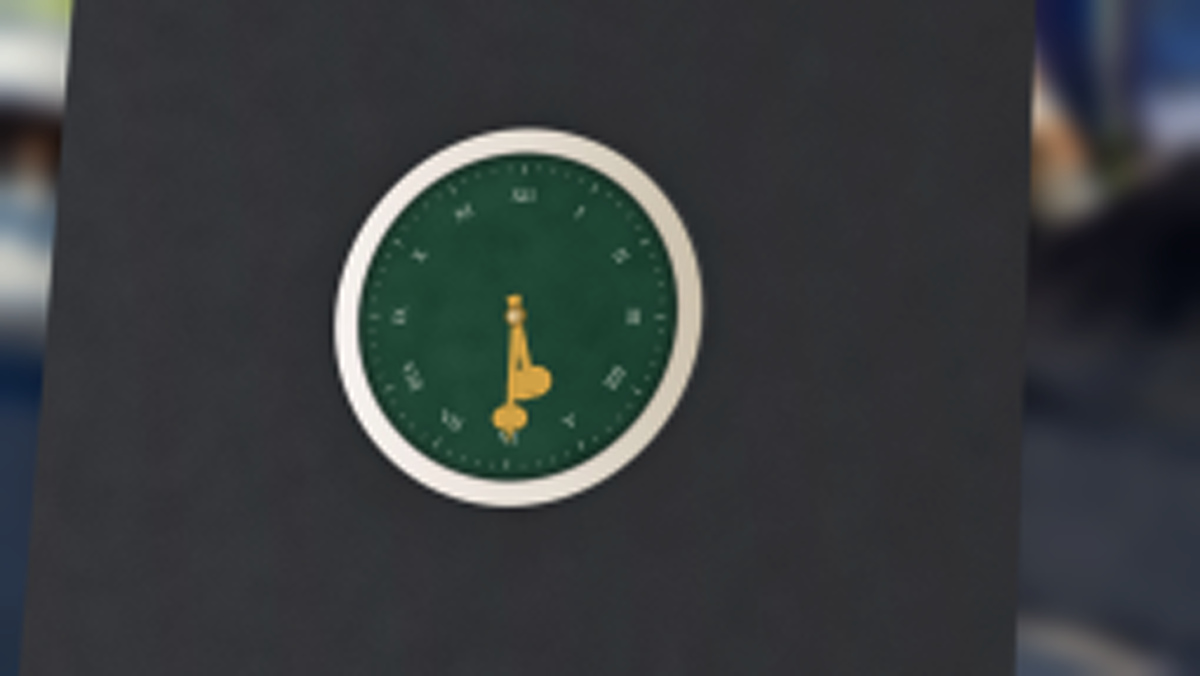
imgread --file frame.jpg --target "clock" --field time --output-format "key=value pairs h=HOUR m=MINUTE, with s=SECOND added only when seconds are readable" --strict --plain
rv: h=5 m=30
